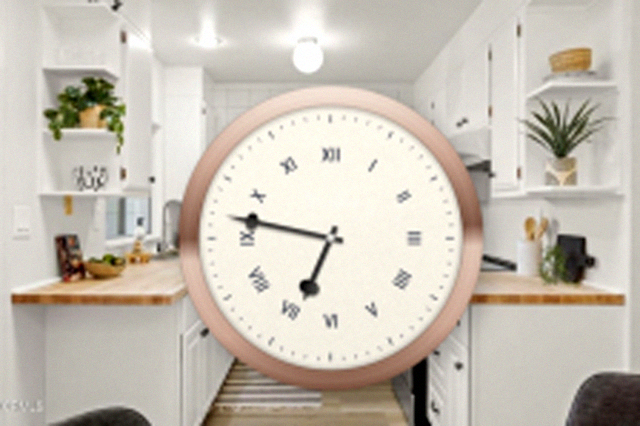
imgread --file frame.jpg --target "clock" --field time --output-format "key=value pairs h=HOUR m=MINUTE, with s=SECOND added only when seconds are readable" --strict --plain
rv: h=6 m=47
